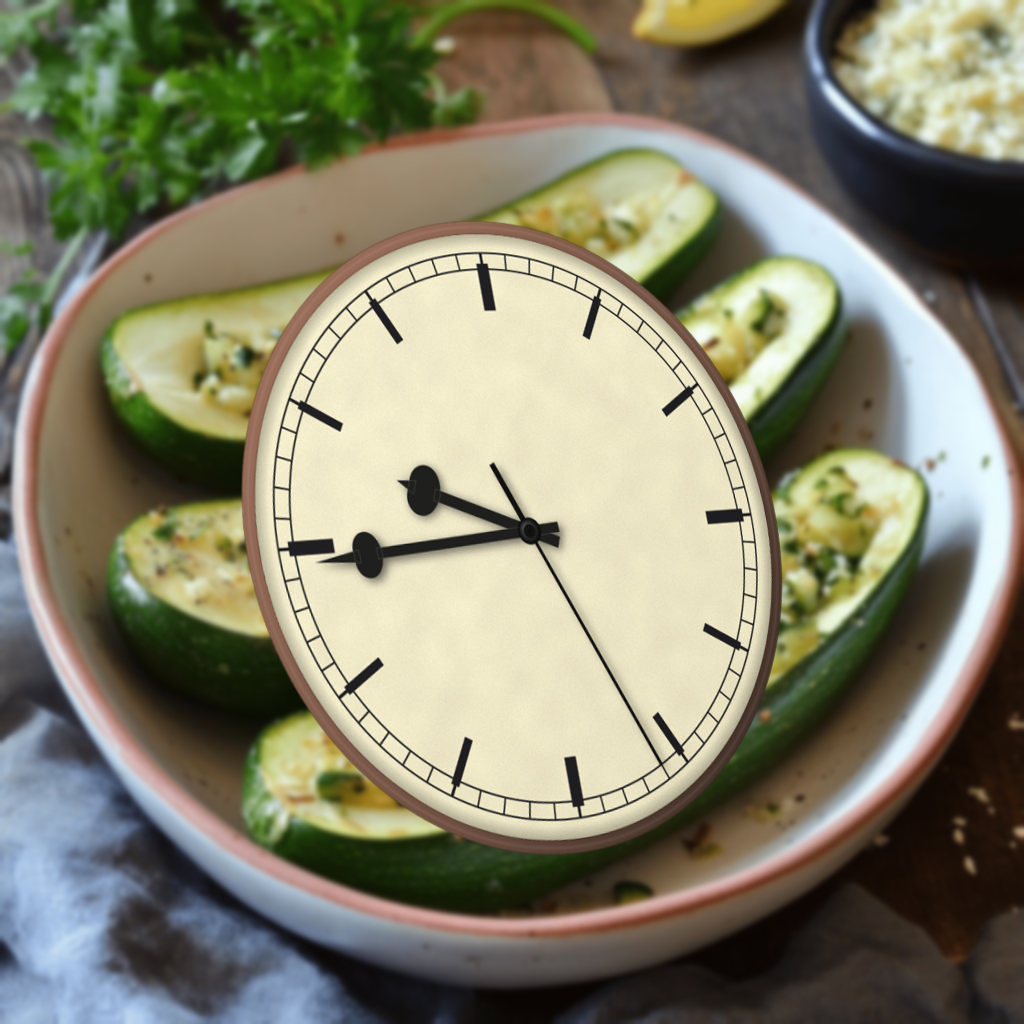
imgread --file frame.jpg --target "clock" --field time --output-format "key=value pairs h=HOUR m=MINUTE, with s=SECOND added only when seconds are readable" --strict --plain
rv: h=9 m=44 s=26
